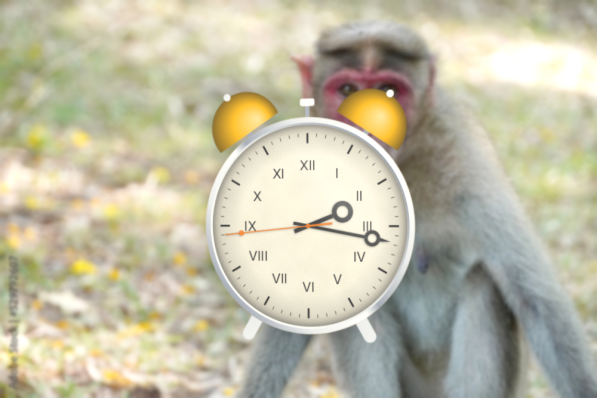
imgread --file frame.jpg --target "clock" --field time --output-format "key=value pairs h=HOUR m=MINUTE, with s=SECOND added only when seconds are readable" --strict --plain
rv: h=2 m=16 s=44
